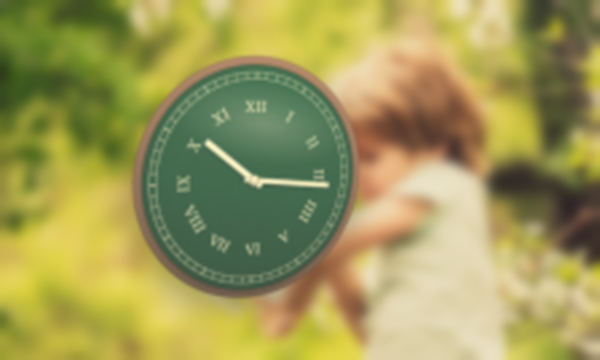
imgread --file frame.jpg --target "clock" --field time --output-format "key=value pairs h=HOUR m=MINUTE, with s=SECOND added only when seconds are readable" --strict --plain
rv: h=10 m=16
